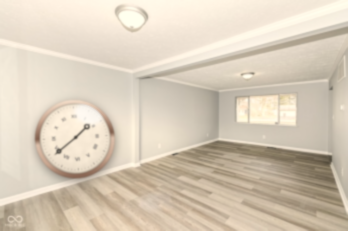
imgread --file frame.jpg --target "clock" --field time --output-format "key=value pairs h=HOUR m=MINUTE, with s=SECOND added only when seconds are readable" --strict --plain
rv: h=1 m=39
